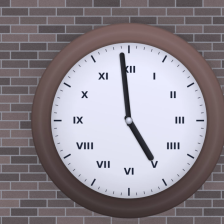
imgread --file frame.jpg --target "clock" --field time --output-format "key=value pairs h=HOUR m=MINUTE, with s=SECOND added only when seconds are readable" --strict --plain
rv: h=4 m=59
